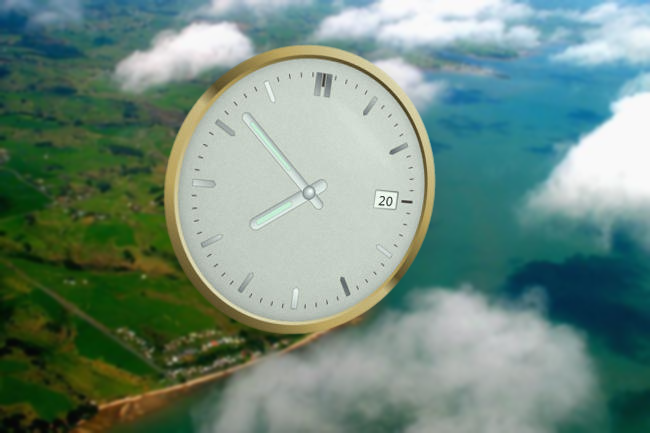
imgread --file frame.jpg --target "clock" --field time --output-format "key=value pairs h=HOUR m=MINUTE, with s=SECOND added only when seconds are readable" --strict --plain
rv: h=7 m=52
